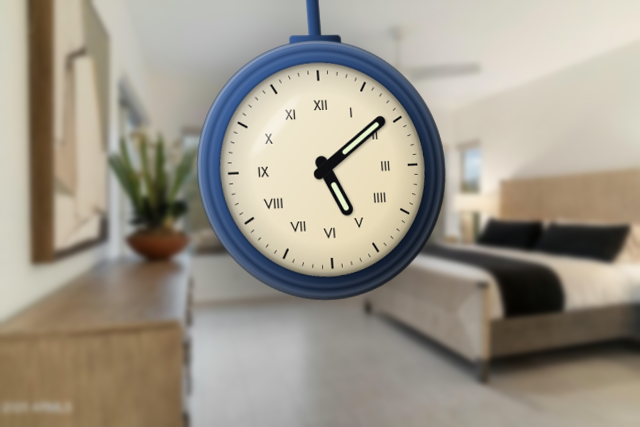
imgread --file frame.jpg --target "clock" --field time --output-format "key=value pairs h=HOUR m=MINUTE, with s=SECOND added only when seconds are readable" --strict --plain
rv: h=5 m=9
